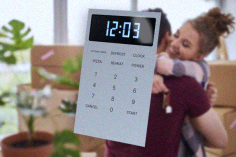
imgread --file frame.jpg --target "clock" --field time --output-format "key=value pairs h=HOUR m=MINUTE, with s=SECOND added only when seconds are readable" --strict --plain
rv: h=12 m=3
